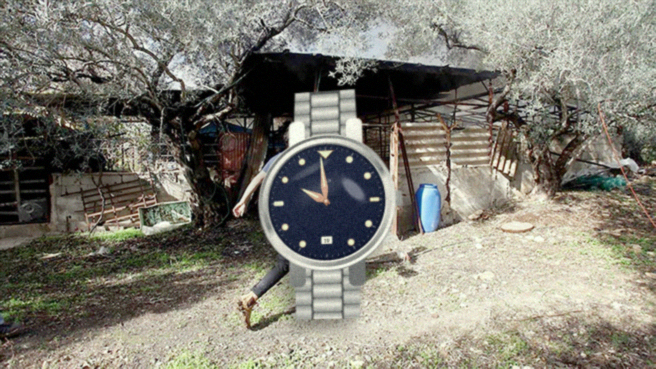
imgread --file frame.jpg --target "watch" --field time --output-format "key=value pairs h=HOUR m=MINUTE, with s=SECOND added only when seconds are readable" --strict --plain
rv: h=9 m=59
